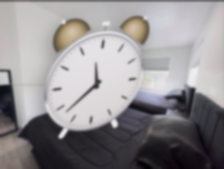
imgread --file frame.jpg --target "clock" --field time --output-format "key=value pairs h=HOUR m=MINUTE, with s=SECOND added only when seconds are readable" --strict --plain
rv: h=11 m=38
